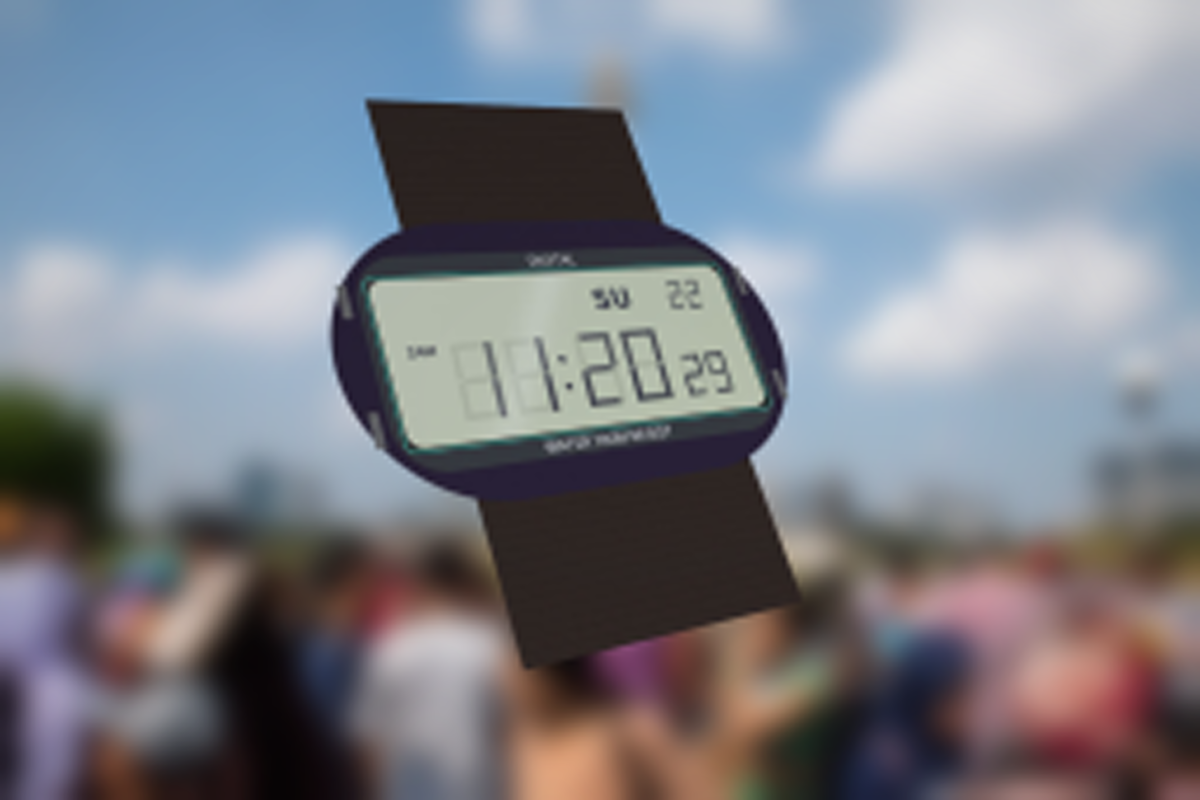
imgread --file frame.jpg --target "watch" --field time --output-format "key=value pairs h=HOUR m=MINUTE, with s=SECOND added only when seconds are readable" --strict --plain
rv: h=11 m=20 s=29
